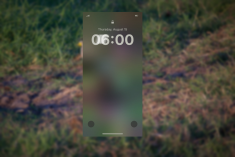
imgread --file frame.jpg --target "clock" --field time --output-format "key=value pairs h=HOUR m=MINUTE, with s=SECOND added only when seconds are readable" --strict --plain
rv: h=6 m=0
